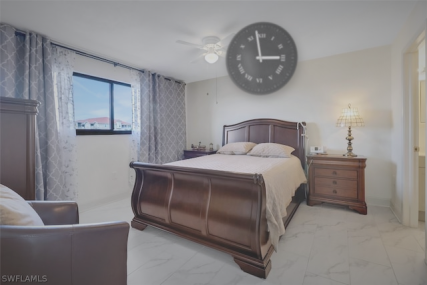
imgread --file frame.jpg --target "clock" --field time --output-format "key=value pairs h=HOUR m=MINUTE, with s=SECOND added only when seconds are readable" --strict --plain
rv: h=2 m=58
